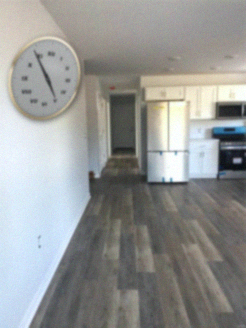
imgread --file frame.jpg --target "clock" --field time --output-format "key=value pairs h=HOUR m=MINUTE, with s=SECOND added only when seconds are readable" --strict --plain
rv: h=4 m=54
